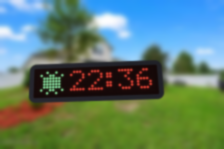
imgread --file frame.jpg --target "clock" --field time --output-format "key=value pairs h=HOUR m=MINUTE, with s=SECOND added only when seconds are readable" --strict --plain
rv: h=22 m=36
